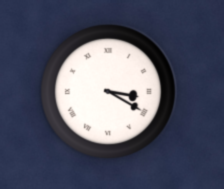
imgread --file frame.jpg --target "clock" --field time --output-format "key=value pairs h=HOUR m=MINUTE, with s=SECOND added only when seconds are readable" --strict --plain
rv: h=3 m=20
